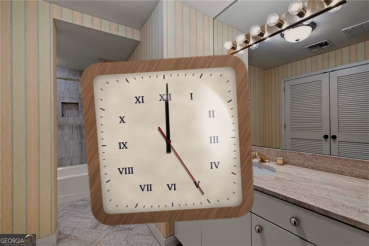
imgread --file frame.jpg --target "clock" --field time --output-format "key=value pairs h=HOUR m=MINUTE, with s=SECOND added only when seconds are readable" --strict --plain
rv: h=12 m=0 s=25
